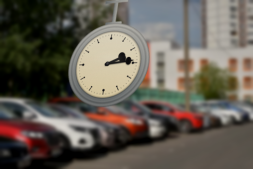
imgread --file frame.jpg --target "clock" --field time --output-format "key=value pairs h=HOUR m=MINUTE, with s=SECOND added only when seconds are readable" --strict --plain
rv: h=2 m=14
